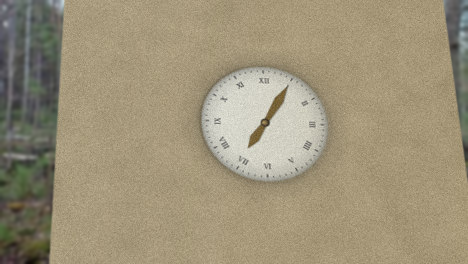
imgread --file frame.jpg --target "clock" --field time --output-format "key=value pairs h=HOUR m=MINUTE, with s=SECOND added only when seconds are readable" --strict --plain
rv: h=7 m=5
